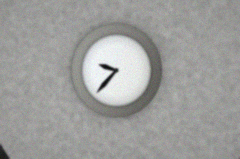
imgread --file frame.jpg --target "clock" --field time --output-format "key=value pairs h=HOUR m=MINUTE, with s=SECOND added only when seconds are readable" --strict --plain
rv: h=9 m=37
